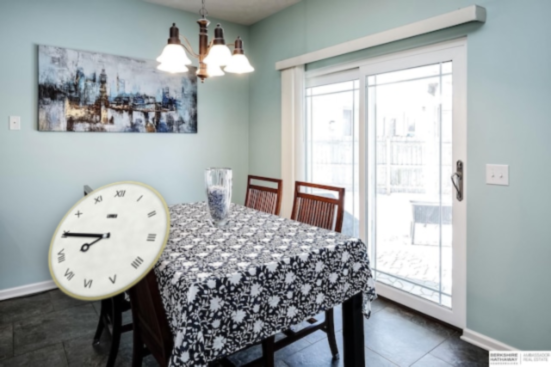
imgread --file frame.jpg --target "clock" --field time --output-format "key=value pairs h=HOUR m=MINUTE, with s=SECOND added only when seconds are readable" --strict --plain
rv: h=7 m=45
